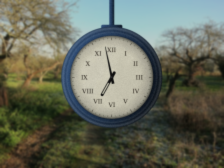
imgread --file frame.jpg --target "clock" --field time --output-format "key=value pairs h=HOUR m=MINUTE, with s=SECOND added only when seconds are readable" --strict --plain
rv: h=6 m=58
